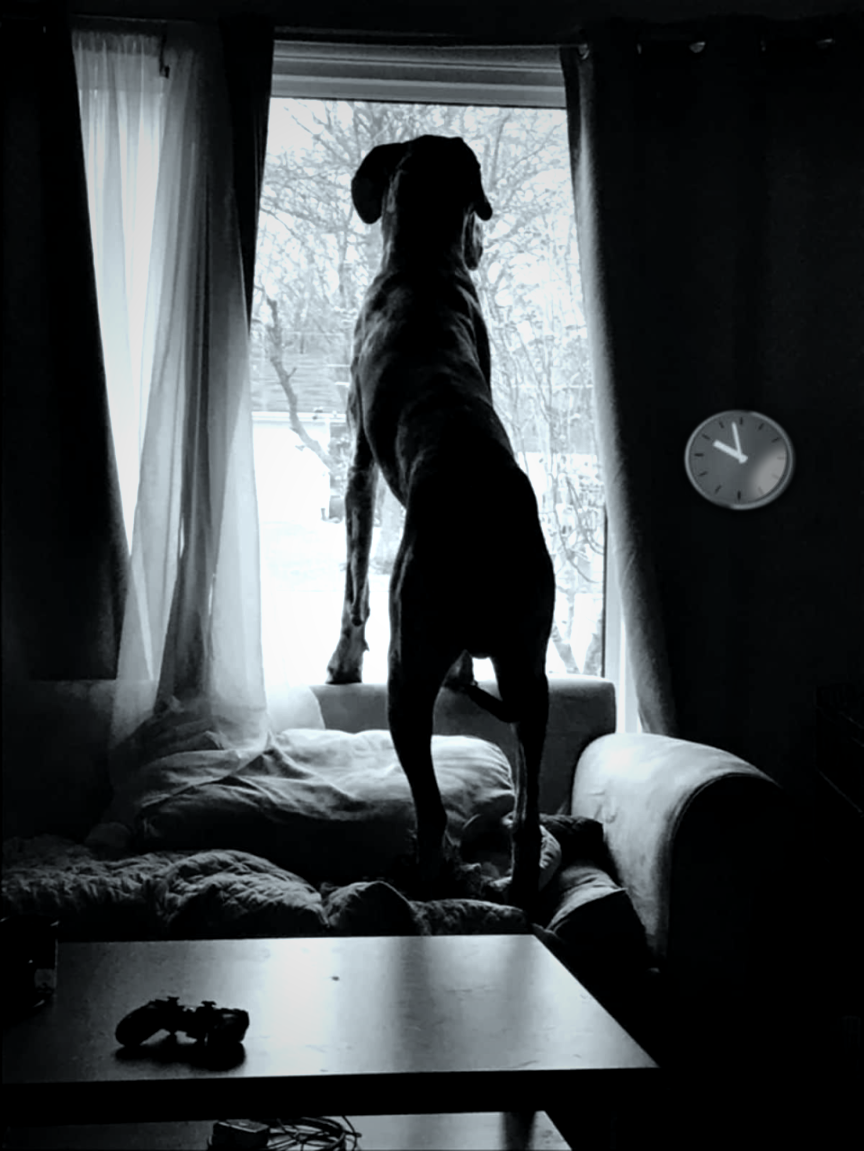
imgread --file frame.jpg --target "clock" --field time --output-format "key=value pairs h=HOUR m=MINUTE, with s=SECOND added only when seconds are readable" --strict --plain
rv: h=9 m=58
